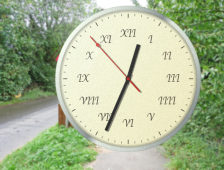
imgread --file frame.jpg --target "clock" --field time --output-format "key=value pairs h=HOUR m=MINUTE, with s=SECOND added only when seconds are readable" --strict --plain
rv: h=12 m=33 s=53
